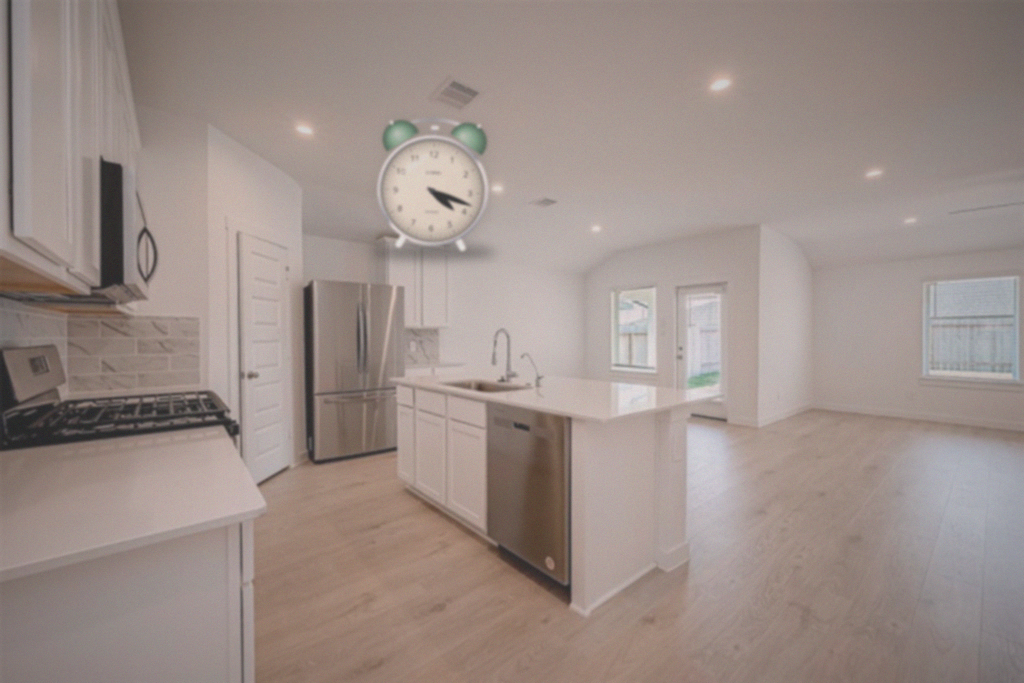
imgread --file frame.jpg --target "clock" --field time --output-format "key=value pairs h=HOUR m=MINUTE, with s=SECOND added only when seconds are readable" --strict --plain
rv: h=4 m=18
